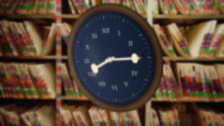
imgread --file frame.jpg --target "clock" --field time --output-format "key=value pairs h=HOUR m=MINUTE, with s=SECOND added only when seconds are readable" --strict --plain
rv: h=8 m=15
